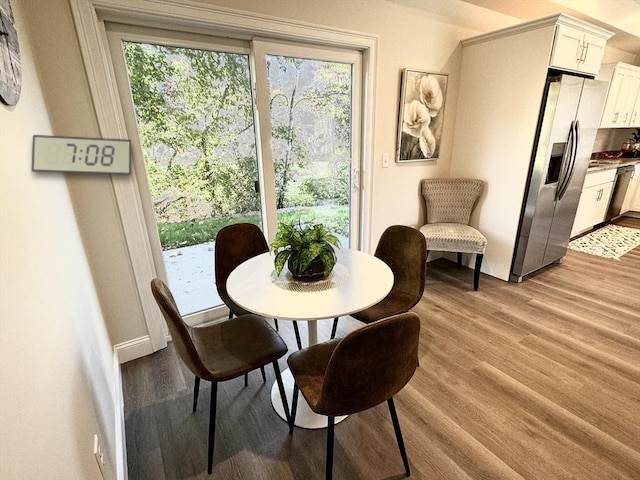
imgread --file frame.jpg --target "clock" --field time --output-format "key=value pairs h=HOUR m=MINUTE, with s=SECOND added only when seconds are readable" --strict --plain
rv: h=7 m=8
